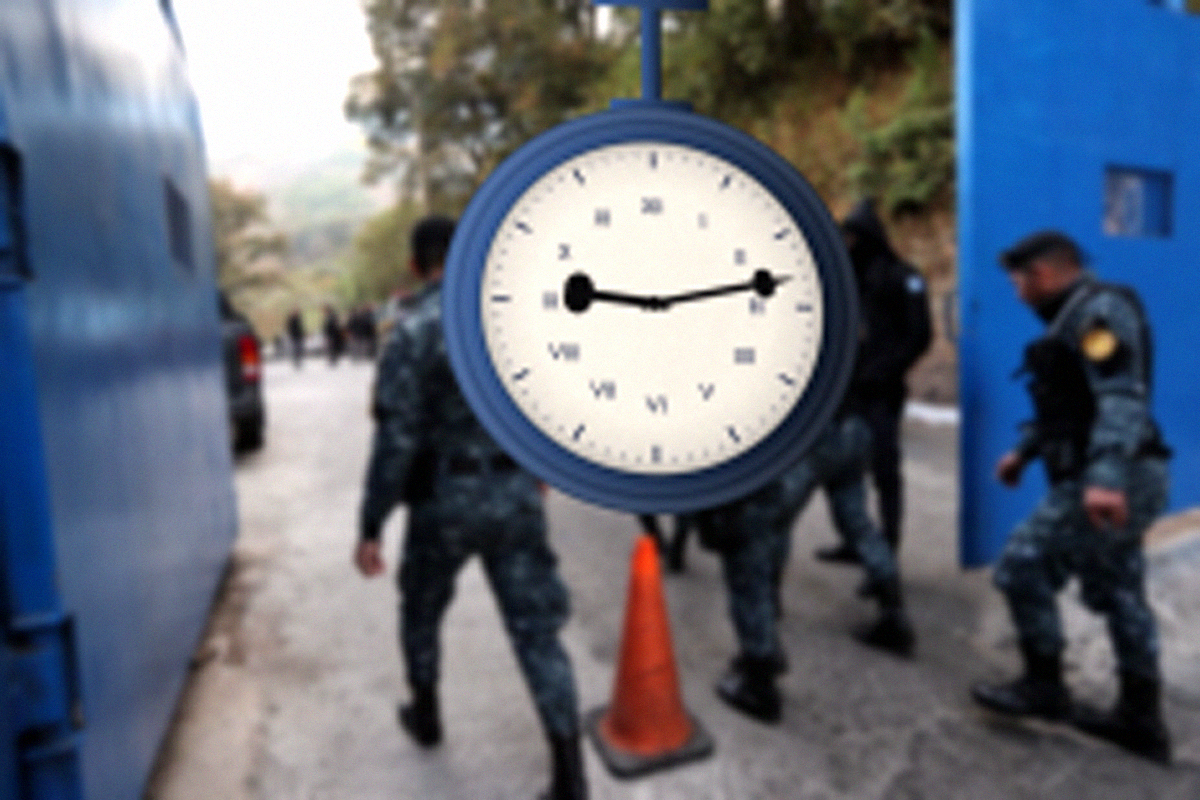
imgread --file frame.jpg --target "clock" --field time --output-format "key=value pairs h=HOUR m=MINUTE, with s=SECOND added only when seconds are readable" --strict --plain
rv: h=9 m=13
